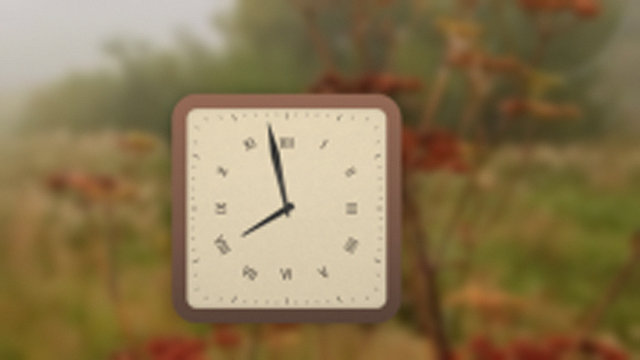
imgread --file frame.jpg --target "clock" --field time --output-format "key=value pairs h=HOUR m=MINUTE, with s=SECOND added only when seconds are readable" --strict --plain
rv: h=7 m=58
